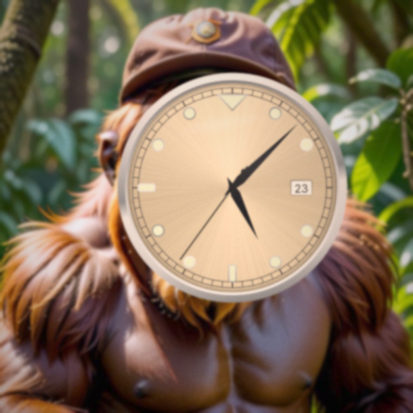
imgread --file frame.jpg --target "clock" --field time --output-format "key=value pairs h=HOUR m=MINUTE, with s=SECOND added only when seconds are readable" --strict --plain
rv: h=5 m=7 s=36
